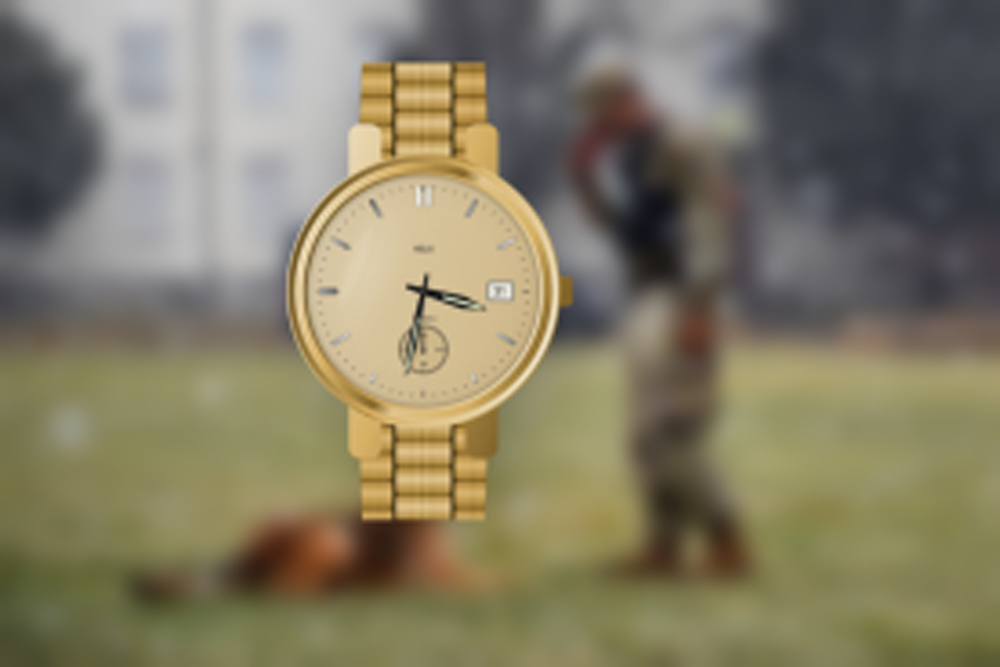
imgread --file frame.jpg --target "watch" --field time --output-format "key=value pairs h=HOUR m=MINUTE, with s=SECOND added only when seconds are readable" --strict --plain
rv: h=3 m=32
